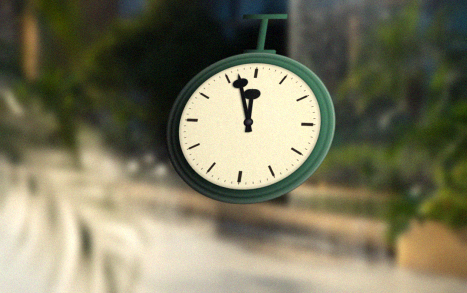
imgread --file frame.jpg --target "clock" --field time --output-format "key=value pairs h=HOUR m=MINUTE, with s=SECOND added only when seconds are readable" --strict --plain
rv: h=11 m=57
